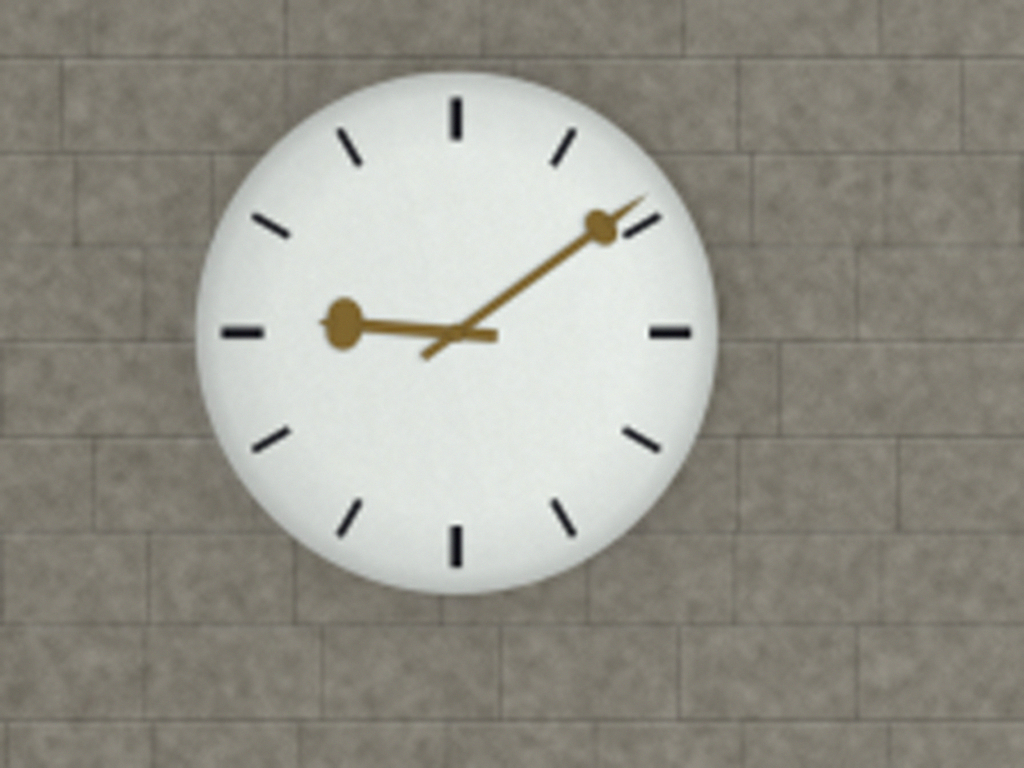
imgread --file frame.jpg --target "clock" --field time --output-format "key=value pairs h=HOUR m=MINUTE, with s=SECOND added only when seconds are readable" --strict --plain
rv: h=9 m=9
